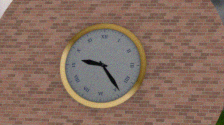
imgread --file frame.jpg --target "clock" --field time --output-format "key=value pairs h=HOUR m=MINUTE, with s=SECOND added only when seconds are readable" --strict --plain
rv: h=9 m=24
